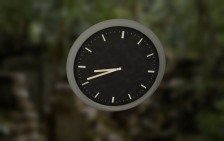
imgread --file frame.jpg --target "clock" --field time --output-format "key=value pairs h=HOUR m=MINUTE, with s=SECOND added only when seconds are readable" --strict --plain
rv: h=8 m=41
